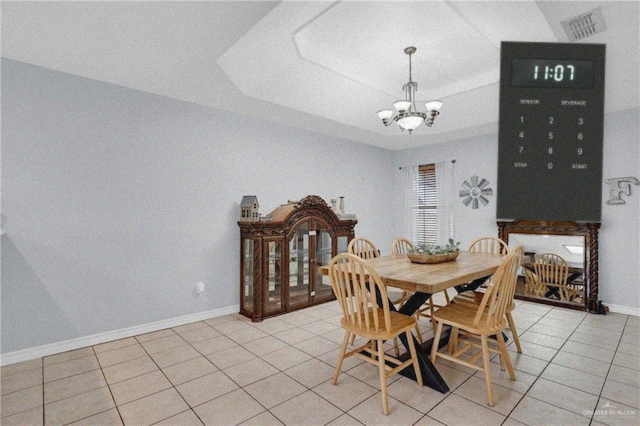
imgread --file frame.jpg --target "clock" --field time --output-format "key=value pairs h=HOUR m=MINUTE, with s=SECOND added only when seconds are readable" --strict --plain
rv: h=11 m=7
